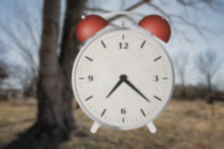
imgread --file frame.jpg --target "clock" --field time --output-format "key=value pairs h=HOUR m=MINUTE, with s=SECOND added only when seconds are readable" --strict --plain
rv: h=7 m=22
